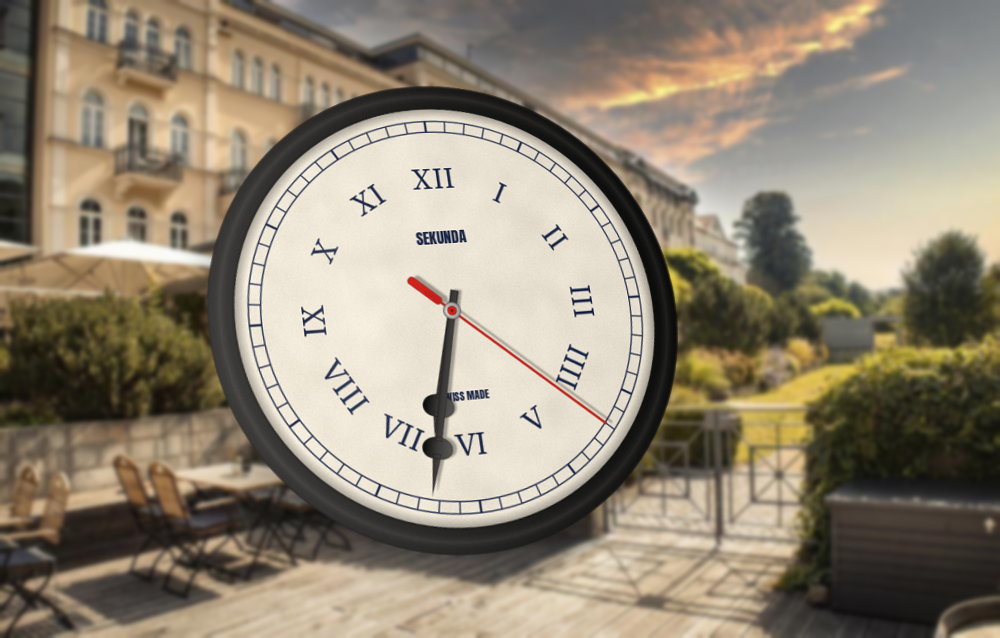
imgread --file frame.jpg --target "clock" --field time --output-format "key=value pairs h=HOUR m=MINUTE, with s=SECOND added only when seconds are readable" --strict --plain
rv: h=6 m=32 s=22
